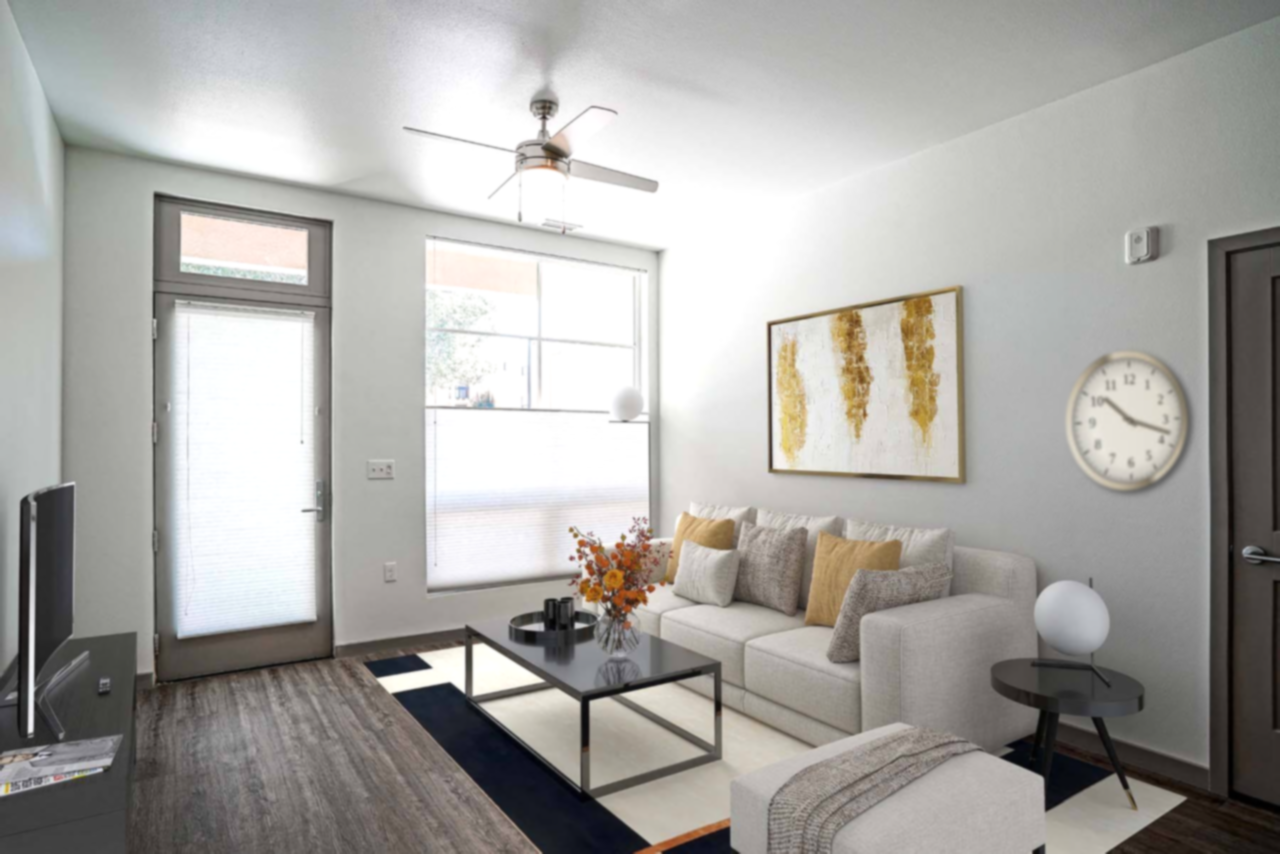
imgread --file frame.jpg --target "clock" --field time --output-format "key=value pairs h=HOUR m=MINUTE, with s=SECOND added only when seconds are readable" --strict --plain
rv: h=10 m=18
